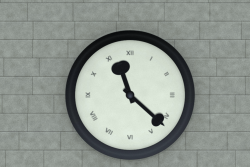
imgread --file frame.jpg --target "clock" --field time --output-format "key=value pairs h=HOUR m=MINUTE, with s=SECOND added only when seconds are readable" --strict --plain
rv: h=11 m=22
